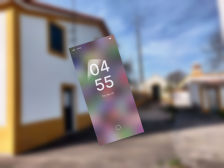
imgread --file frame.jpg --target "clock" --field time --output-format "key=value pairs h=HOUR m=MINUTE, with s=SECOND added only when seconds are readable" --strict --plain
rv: h=4 m=55
